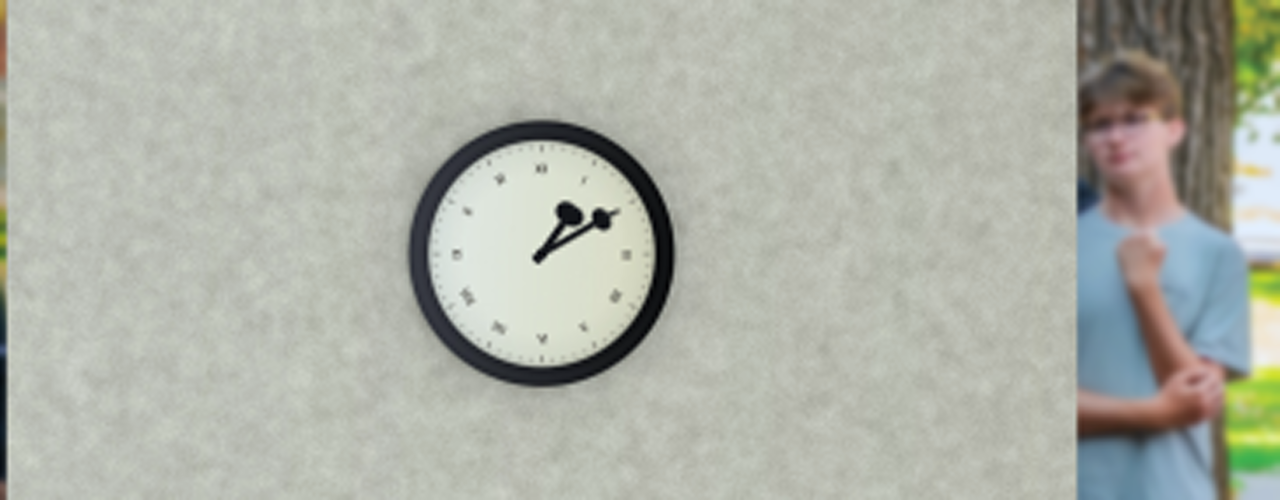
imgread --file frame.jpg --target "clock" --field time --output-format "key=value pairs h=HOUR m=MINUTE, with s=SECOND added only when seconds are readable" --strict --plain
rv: h=1 m=10
